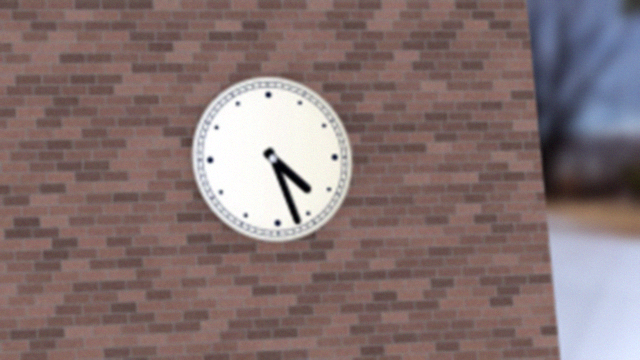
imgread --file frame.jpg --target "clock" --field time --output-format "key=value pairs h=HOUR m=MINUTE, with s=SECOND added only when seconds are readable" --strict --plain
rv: h=4 m=27
